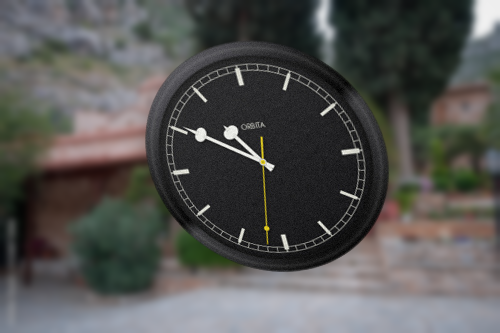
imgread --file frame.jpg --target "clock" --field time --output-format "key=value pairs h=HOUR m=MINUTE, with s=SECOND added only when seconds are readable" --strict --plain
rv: h=10 m=50 s=32
